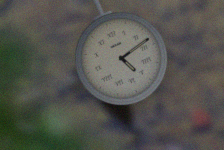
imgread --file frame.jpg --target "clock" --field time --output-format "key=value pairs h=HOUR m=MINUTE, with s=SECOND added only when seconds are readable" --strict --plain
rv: h=5 m=13
